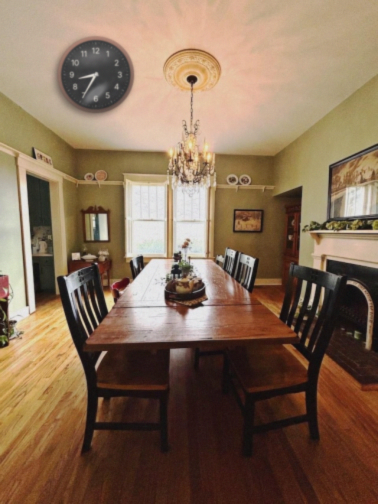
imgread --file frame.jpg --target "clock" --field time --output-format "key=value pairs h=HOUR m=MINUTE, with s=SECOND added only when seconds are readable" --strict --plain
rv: h=8 m=35
